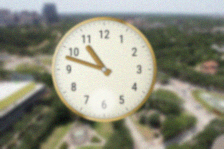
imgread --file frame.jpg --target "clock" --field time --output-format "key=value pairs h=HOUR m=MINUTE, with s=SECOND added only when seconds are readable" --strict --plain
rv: h=10 m=48
